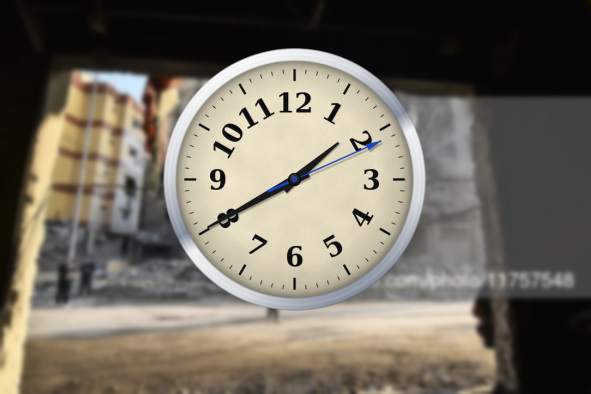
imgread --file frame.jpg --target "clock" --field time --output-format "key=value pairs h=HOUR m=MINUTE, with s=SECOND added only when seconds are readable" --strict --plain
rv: h=1 m=40 s=11
